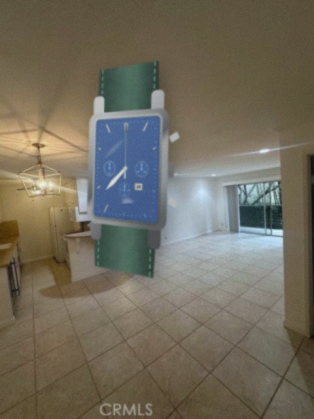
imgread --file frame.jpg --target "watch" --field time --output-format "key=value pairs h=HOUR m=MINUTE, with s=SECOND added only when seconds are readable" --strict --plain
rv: h=7 m=38
